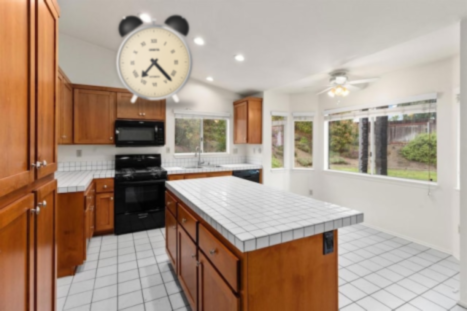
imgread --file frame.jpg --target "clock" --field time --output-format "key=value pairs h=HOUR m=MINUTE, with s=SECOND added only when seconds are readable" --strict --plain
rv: h=7 m=23
